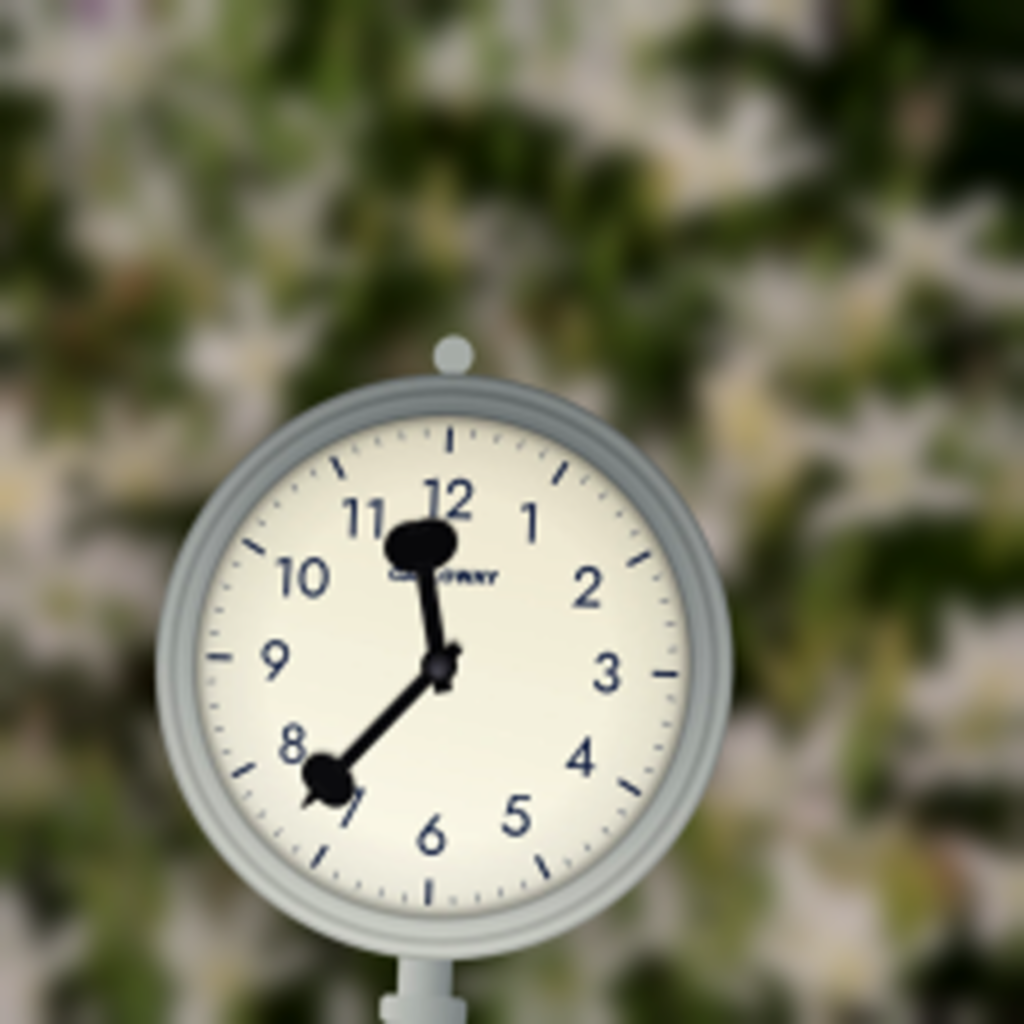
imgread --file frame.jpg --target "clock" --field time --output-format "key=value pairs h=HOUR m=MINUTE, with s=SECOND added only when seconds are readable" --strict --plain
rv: h=11 m=37
